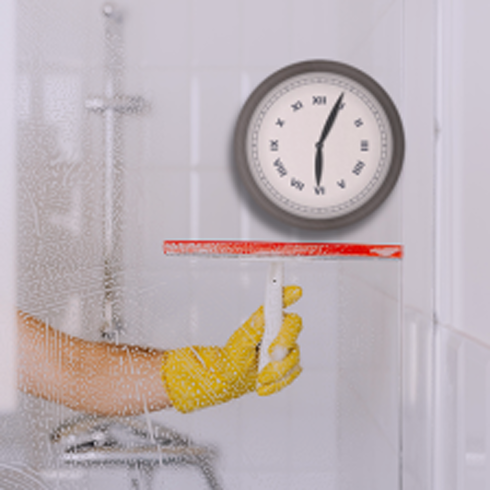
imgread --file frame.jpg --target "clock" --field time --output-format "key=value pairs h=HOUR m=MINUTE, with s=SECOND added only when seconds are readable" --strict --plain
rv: h=6 m=4
